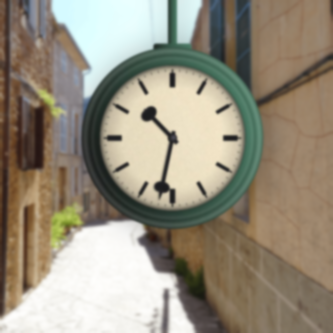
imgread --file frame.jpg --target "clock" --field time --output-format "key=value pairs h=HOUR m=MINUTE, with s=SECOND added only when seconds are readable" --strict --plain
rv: h=10 m=32
